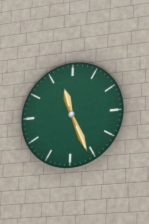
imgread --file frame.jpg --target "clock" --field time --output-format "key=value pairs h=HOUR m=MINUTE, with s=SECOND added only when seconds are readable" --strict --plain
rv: h=11 m=26
